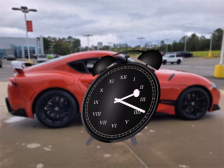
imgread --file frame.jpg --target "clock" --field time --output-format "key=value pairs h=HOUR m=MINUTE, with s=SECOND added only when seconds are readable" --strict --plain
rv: h=2 m=19
